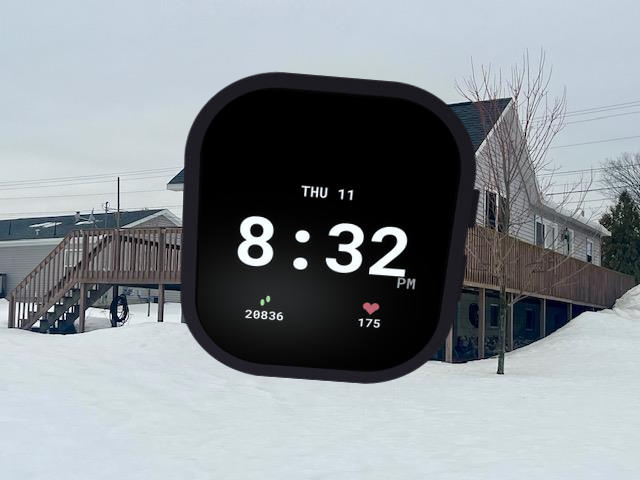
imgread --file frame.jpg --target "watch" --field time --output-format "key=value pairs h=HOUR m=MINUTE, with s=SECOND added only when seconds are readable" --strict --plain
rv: h=8 m=32
